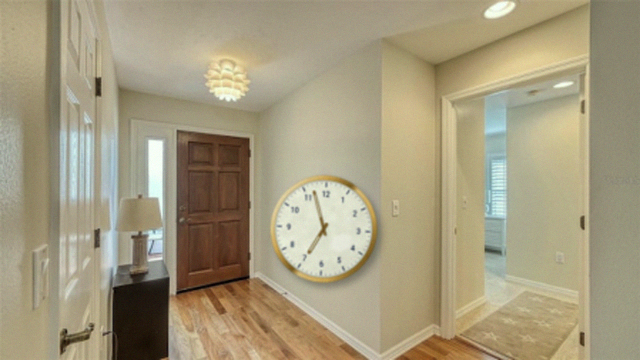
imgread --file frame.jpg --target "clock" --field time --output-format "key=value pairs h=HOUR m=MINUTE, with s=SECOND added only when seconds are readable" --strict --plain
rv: h=6 m=57
